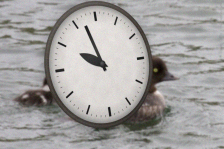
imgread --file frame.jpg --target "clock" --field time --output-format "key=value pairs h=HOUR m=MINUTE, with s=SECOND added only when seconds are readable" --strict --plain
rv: h=9 m=57
